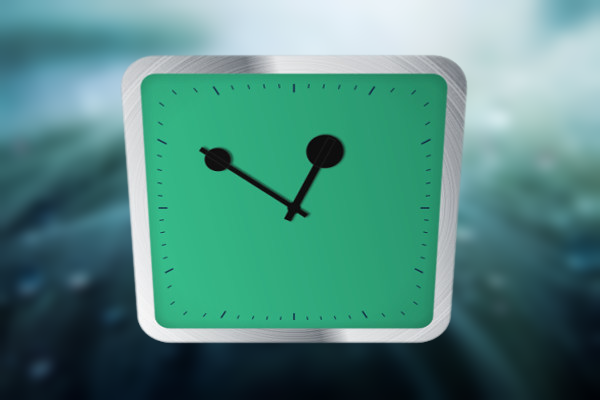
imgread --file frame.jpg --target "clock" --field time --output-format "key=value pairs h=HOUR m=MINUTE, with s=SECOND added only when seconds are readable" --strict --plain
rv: h=12 m=51
